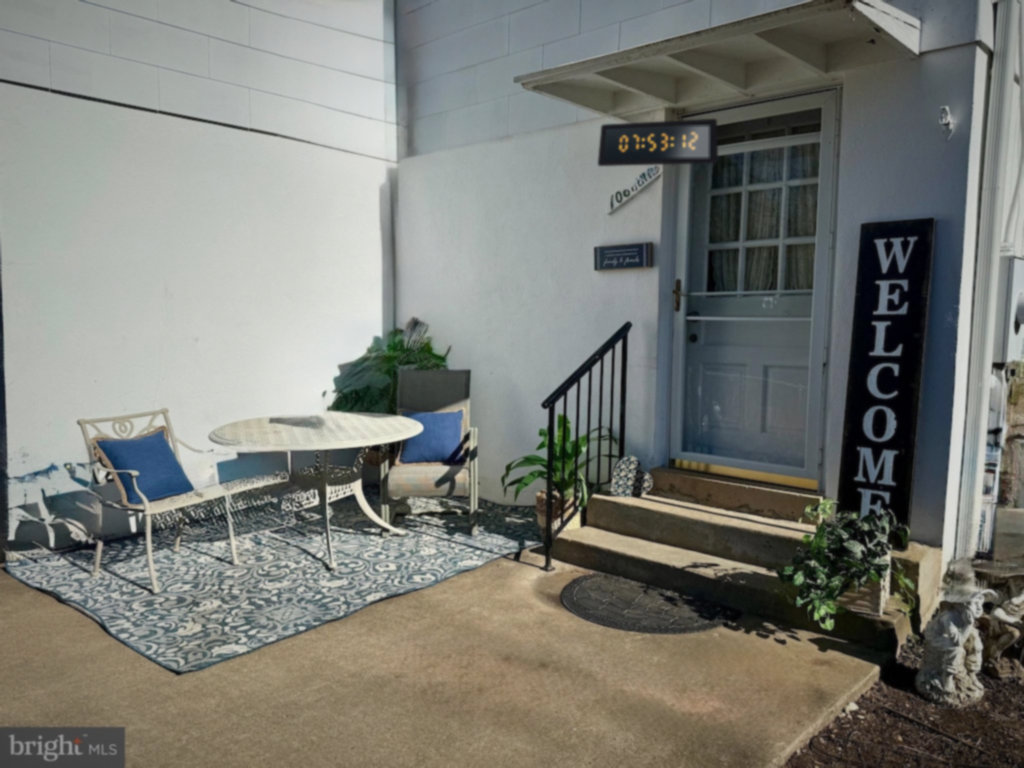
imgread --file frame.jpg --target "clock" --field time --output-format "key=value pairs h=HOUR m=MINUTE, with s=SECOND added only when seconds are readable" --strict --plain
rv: h=7 m=53 s=12
